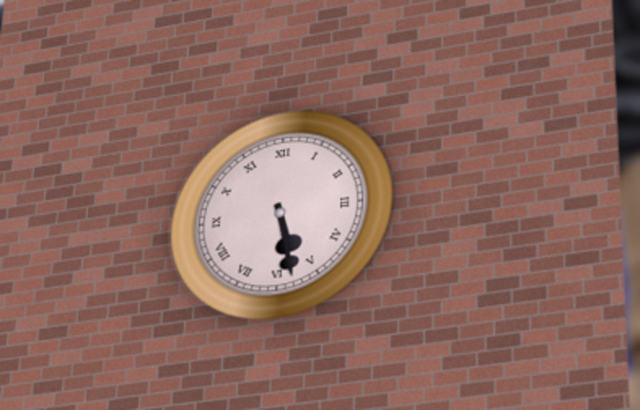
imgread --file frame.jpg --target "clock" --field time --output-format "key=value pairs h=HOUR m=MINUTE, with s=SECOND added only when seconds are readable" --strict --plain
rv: h=5 m=28
